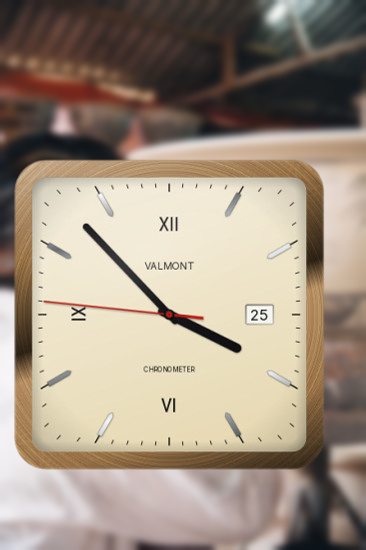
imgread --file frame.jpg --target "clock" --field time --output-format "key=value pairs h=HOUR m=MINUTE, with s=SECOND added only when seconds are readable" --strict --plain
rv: h=3 m=52 s=46
